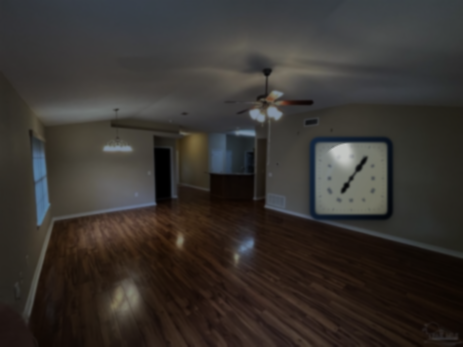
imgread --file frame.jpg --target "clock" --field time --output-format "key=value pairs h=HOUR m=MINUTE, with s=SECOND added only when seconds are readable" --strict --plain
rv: h=7 m=6
